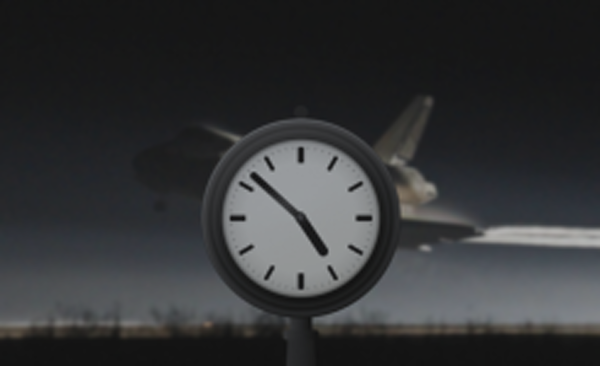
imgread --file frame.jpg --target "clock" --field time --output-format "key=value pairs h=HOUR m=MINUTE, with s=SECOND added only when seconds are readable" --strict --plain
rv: h=4 m=52
